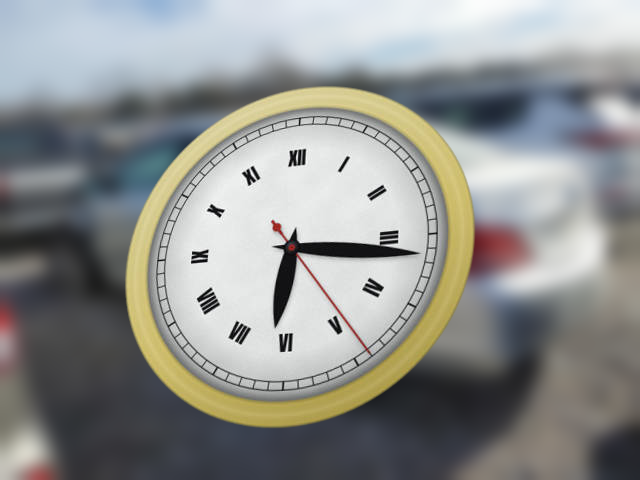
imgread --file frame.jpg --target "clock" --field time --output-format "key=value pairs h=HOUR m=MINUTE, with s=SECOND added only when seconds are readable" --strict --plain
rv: h=6 m=16 s=24
